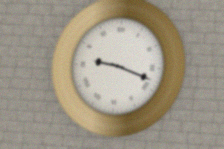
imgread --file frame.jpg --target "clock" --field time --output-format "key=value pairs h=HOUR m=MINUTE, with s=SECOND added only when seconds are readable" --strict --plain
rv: h=9 m=18
